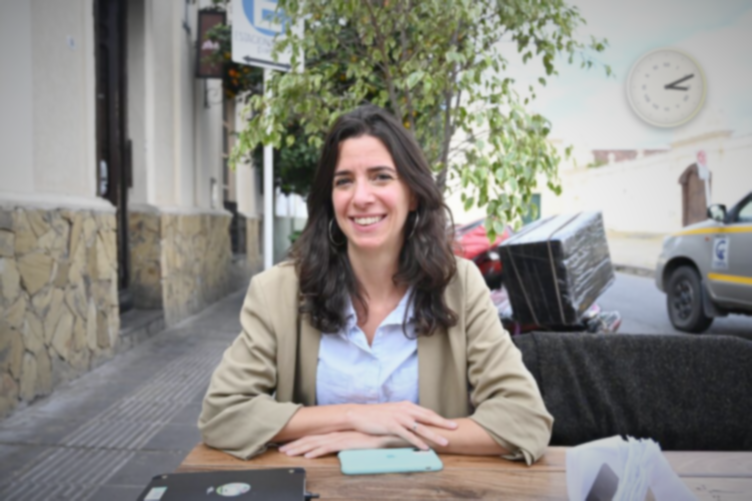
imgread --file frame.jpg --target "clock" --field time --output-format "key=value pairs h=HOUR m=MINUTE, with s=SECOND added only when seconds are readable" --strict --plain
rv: h=3 m=11
